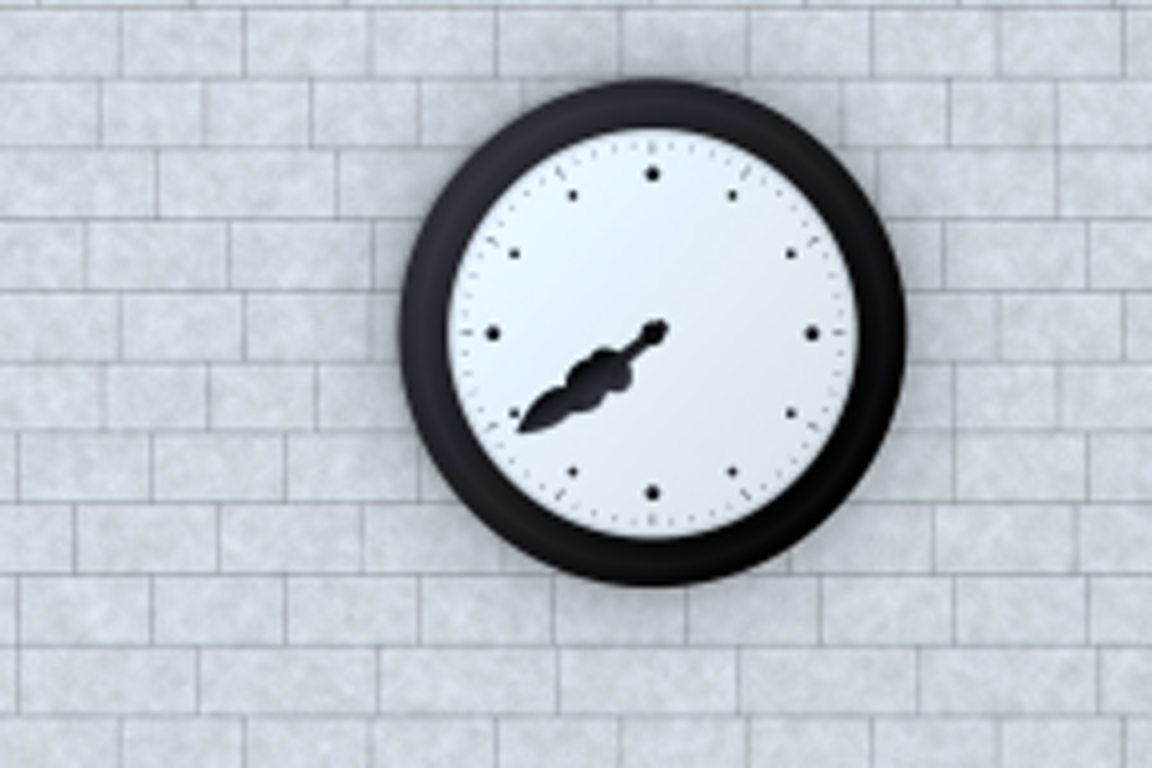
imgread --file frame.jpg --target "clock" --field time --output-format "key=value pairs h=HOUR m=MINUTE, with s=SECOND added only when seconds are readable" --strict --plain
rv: h=7 m=39
